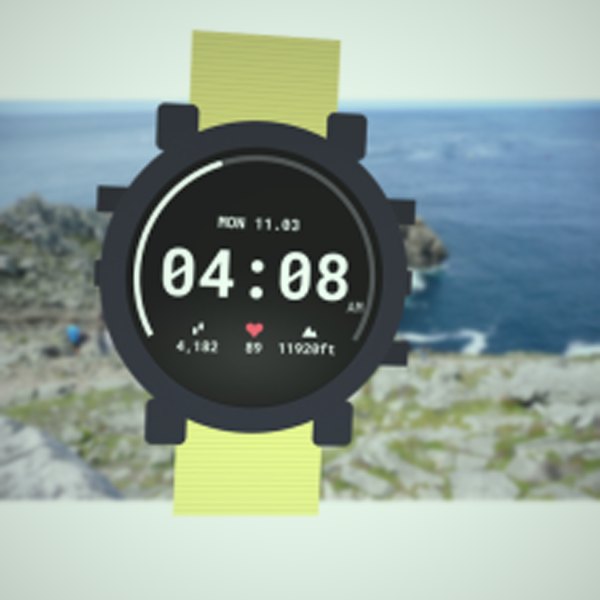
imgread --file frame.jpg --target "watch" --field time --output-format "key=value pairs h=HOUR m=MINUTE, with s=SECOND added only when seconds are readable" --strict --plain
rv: h=4 m=8
